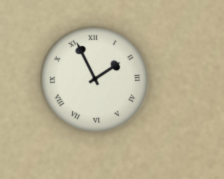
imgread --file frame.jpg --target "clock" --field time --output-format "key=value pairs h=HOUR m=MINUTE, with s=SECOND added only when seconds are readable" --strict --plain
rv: h=1 m=56
